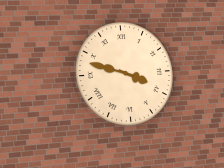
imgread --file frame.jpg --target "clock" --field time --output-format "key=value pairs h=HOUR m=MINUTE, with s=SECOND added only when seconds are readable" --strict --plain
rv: h=3 m=48
